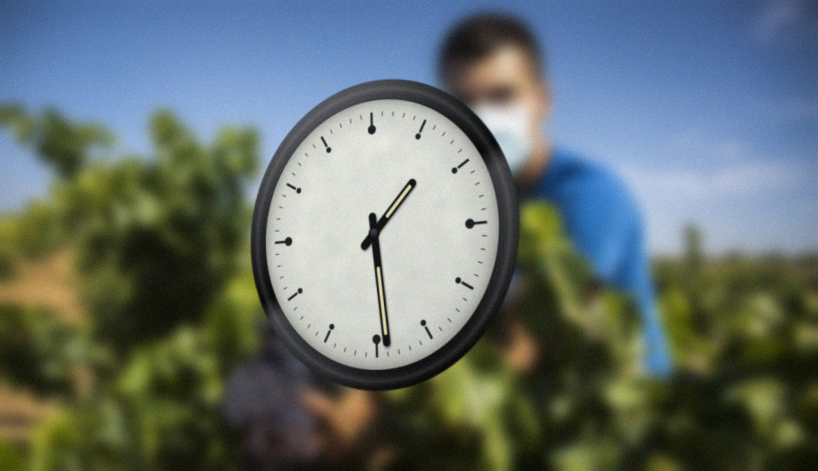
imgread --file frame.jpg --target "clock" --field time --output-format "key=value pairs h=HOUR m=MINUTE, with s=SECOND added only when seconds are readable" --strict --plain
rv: h=1 m=29
